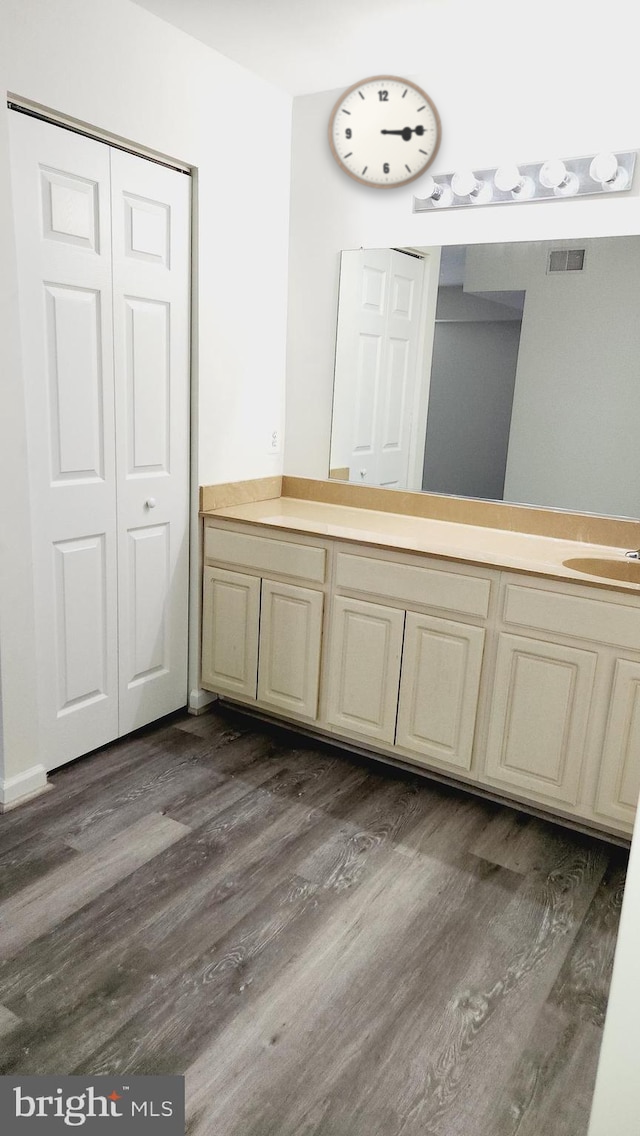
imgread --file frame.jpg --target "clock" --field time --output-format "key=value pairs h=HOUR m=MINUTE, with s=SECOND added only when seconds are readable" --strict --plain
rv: h=3 m=15
